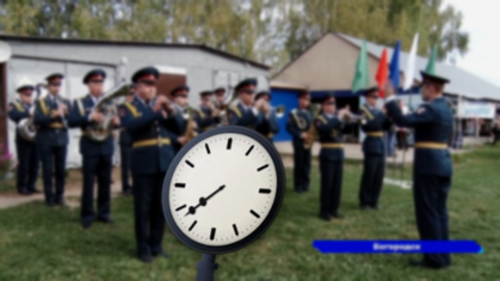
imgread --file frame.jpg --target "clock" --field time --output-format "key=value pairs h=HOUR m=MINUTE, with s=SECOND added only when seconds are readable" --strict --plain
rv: h=7 m=38
